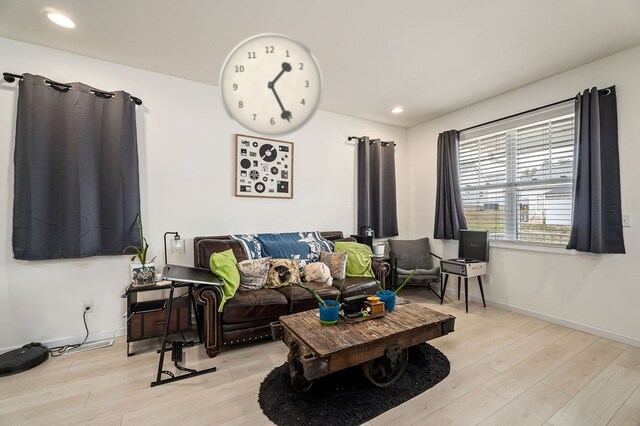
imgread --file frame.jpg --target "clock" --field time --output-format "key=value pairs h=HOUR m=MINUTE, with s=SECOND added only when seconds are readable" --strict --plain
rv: h=1 m=26
